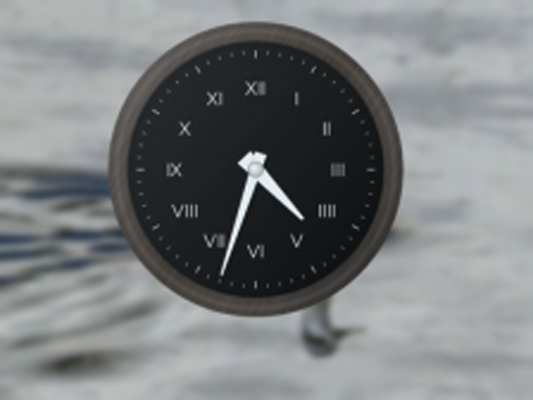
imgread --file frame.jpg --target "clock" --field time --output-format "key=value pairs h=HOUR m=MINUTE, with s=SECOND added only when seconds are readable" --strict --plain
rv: h=4 m=33
